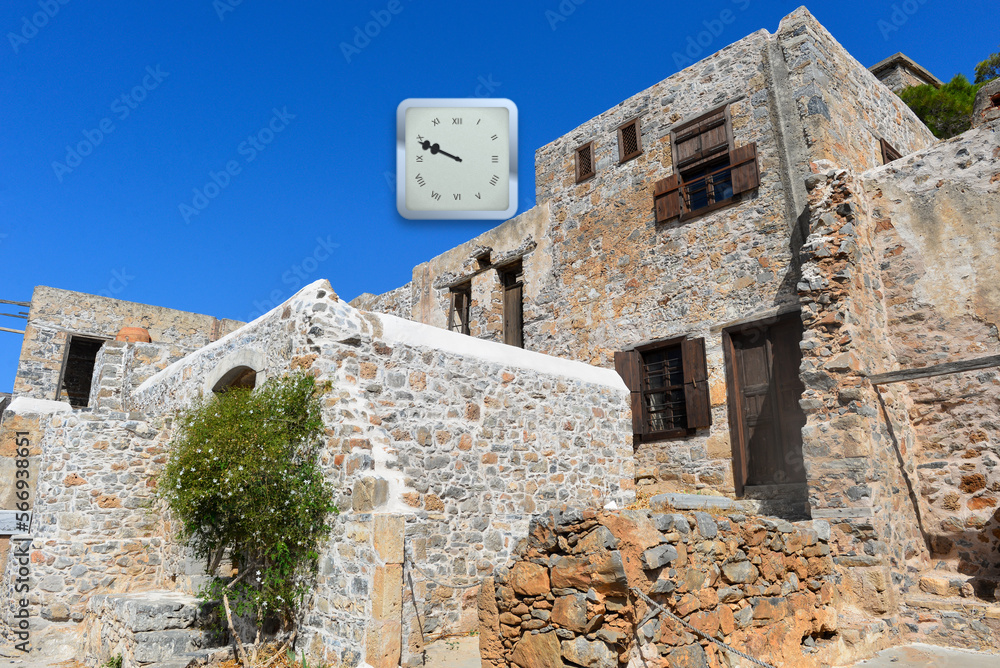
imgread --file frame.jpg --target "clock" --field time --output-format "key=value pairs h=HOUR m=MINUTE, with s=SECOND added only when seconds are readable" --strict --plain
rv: h=9 m=49
